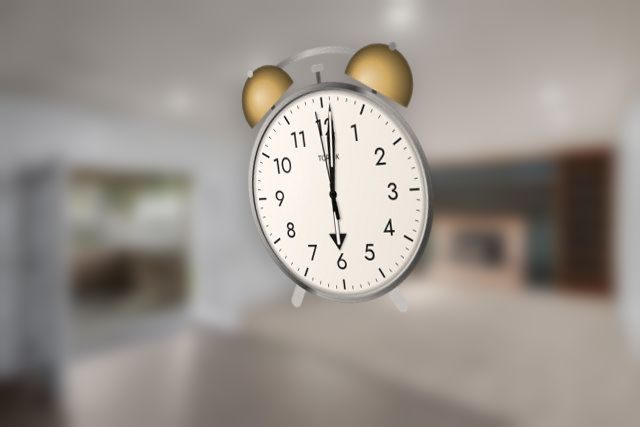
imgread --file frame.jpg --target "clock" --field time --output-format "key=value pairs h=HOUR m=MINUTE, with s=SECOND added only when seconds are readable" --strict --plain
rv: h=6 m=0 s=59
